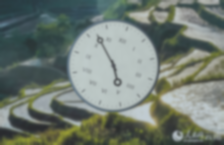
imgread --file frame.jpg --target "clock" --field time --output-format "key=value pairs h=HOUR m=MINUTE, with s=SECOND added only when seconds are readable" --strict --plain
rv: h=4 m=52
